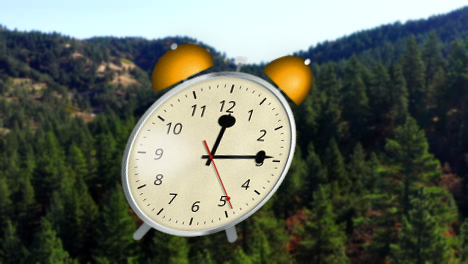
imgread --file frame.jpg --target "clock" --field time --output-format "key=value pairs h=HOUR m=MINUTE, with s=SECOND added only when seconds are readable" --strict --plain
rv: h=12 m=14 s=24
